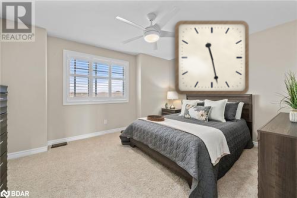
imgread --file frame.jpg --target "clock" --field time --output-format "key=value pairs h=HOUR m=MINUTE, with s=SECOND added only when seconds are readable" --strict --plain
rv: h=11 m=28
